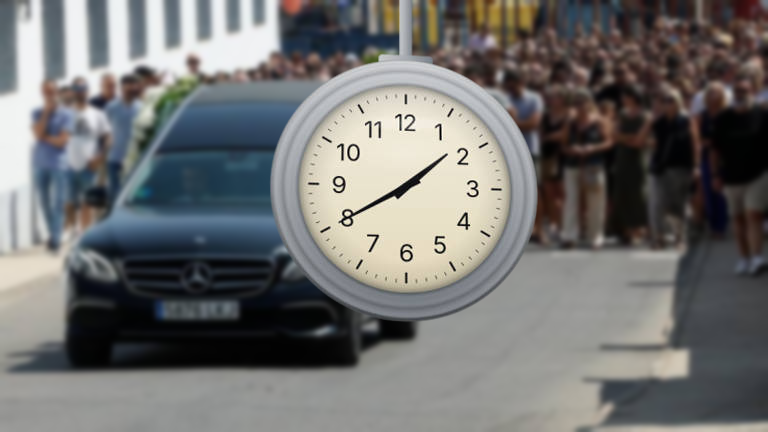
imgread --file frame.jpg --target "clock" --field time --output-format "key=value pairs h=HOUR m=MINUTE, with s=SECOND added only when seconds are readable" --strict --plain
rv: h=1 m=40
